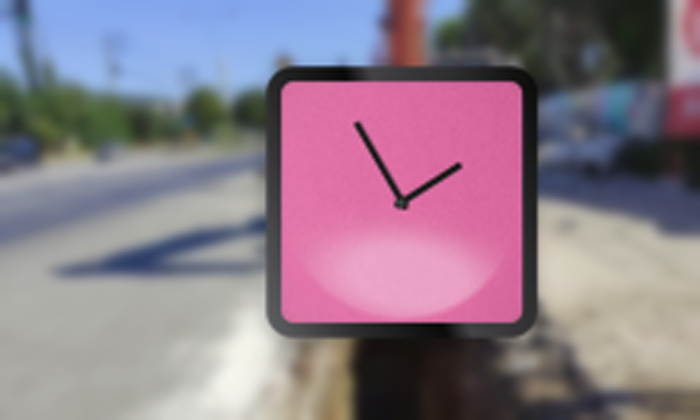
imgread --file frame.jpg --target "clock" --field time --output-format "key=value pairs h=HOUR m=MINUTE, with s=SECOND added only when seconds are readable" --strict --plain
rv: h=1 m=55
